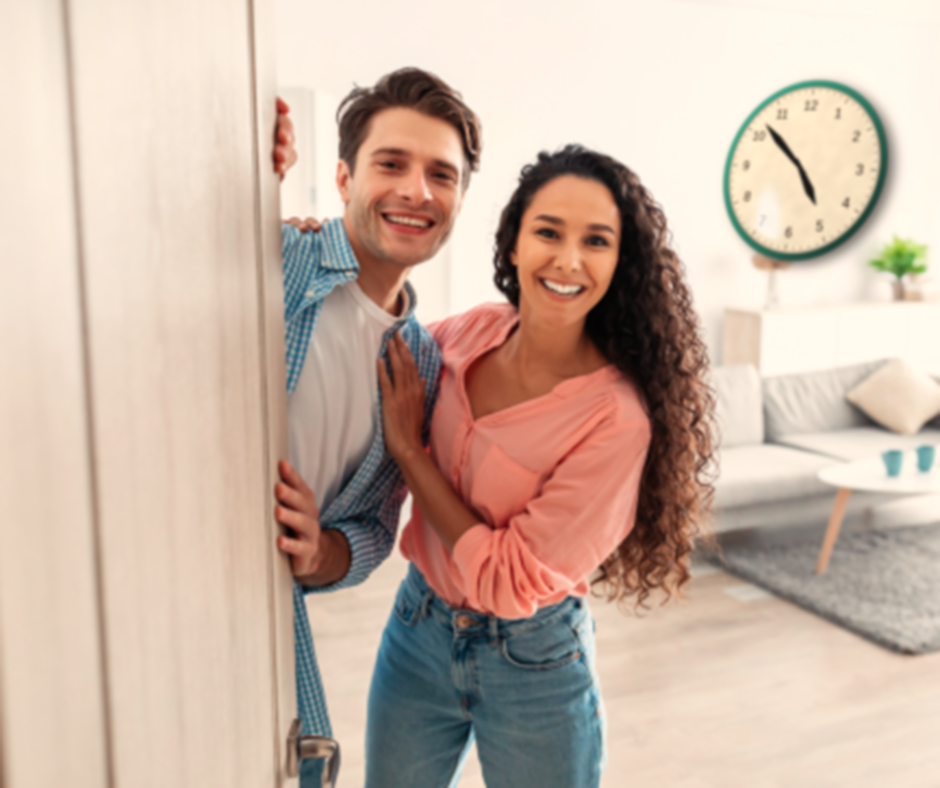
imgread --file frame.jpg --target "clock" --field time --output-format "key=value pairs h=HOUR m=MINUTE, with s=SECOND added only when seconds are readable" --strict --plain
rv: h=4 m=52
